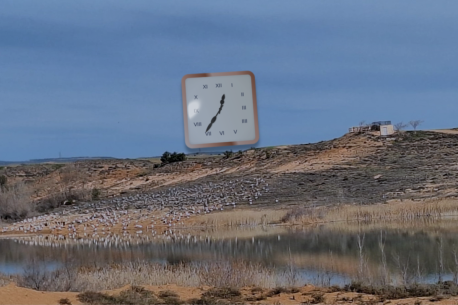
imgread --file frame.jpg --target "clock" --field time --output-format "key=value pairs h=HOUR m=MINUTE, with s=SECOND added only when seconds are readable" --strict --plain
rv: h=12 m=36
